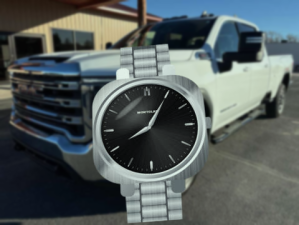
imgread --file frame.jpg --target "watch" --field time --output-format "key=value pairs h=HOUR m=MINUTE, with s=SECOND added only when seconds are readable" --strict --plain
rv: h=8 m=5
